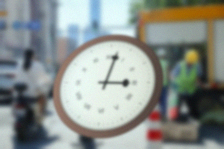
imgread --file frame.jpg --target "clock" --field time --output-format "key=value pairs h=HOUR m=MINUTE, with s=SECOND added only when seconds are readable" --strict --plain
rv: h=3 m=2
